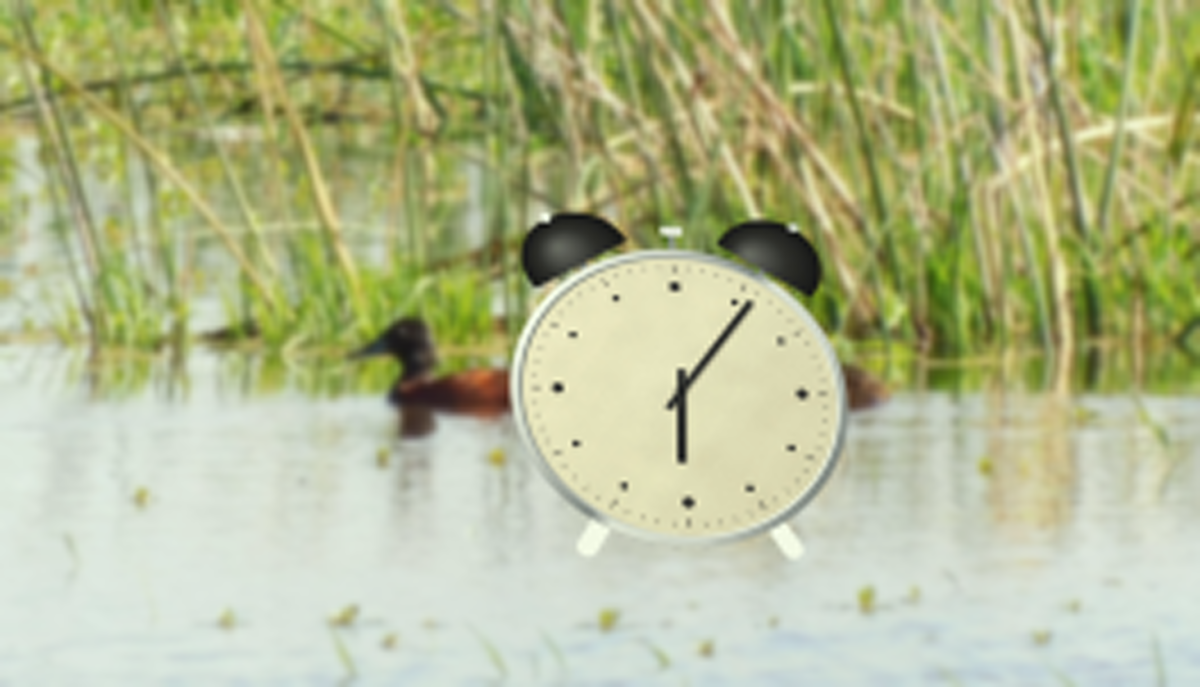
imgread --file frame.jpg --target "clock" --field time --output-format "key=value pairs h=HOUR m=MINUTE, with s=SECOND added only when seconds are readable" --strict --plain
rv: h=6 m=6
